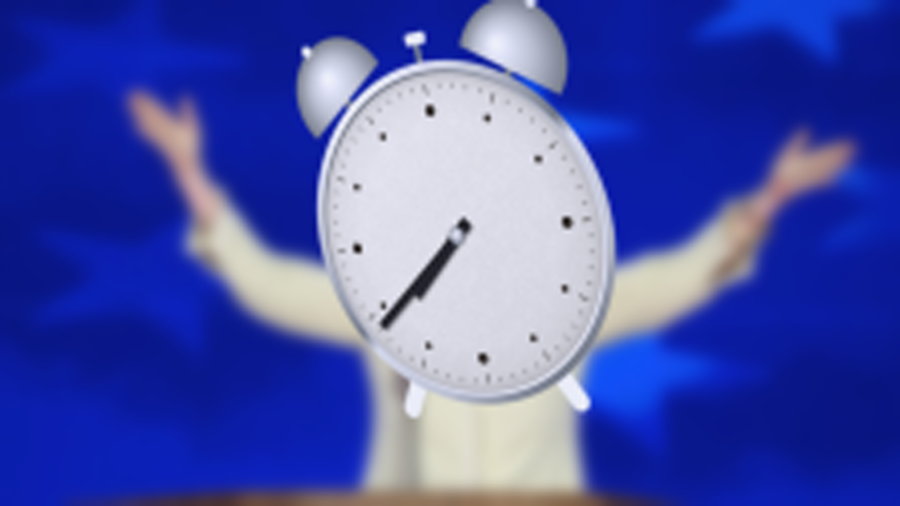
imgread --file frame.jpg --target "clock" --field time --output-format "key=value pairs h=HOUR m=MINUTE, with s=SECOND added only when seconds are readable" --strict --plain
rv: h=7 m=39
